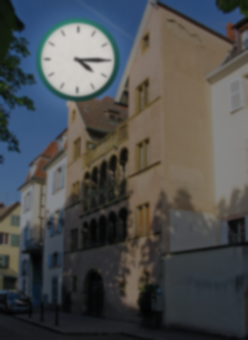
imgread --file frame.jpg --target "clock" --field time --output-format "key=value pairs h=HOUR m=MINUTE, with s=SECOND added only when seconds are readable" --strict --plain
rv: h=4 m=15
